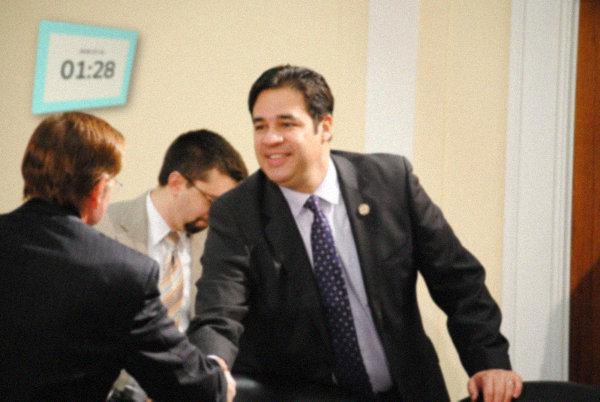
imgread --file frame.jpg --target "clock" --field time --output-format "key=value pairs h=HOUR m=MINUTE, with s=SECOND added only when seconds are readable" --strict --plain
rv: h=1 m=28
